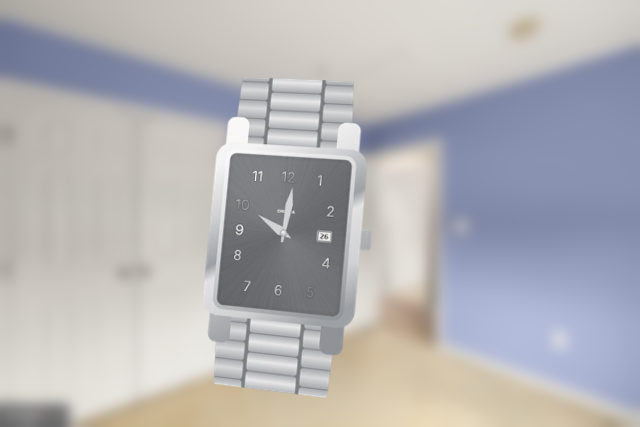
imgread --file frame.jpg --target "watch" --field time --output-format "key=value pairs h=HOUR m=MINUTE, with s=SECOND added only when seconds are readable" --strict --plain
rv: h=10 m=1
